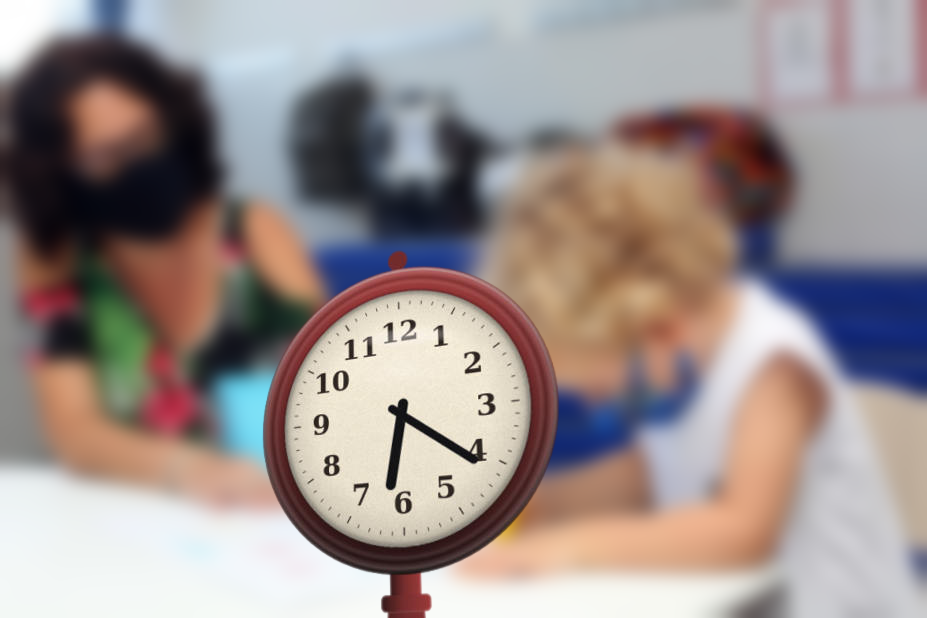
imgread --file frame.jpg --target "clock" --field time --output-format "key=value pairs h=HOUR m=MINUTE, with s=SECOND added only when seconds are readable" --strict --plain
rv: h=6 m=21
